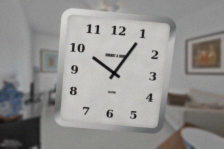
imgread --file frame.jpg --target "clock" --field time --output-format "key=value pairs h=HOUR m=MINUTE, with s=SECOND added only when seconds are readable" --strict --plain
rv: h=10 m=5
